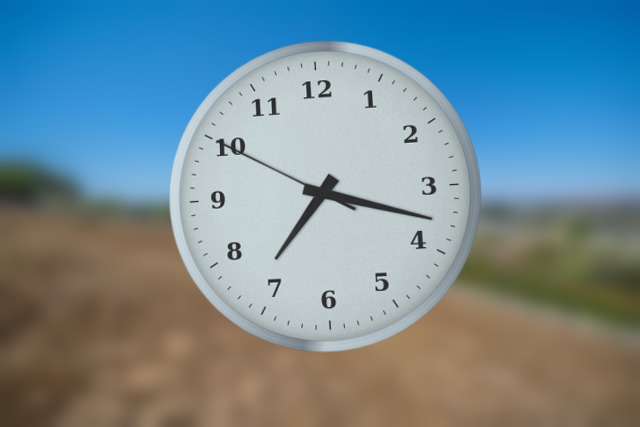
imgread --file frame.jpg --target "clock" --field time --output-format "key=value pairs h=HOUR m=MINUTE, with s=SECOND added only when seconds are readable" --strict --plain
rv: h=7 m=17 s=50
